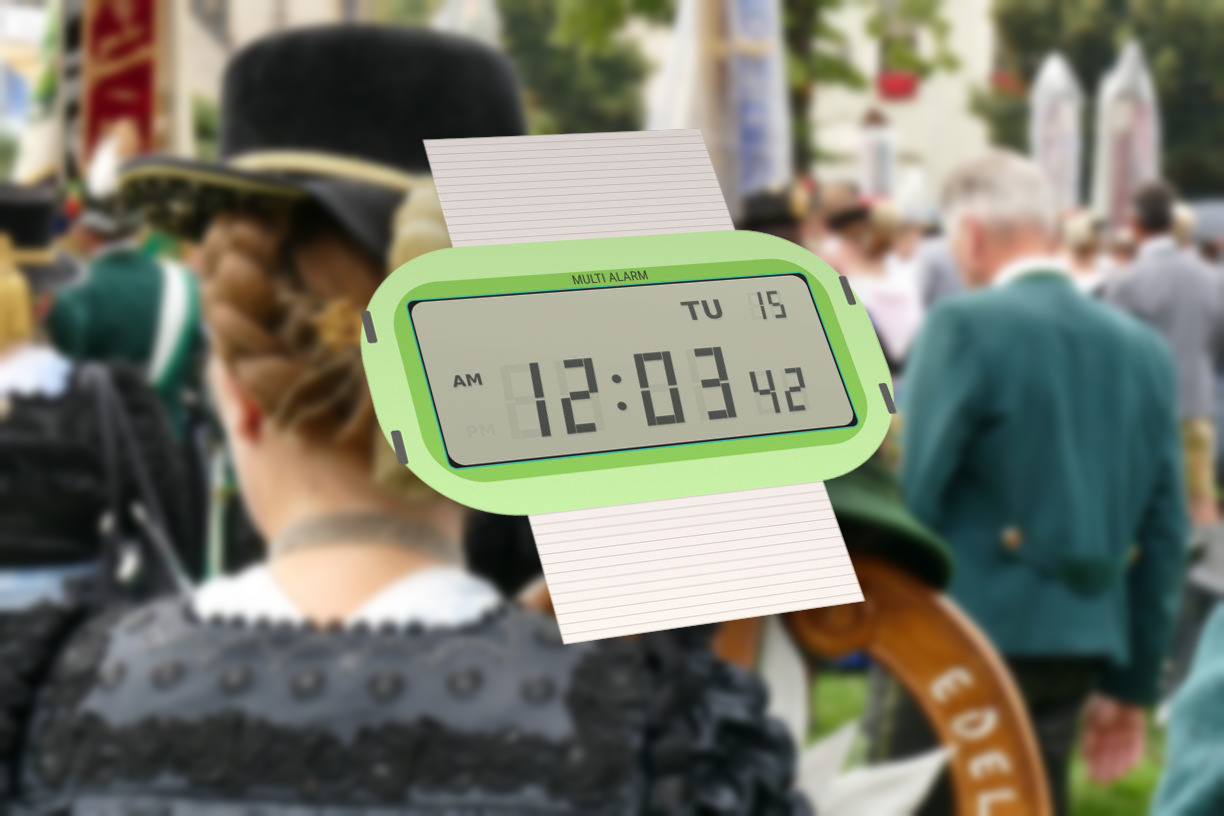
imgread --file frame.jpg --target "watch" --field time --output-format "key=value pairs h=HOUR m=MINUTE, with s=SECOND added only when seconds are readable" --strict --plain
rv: h=12 m=3 s=42
